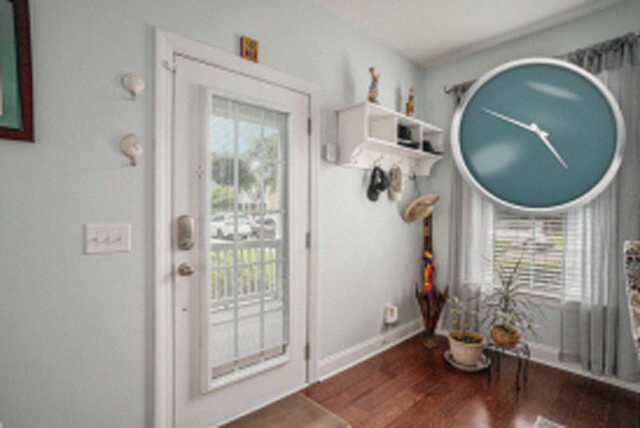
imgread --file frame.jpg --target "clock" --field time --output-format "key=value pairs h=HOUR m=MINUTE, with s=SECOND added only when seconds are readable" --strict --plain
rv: h=4 m=49
